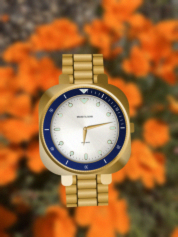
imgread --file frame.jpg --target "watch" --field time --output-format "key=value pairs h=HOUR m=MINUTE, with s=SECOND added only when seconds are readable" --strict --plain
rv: h=6 m=13
